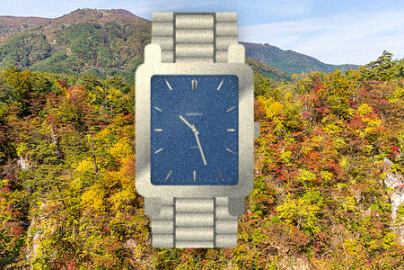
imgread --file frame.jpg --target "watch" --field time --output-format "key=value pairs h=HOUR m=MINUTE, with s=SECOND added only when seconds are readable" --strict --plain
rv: h=10 m=27
